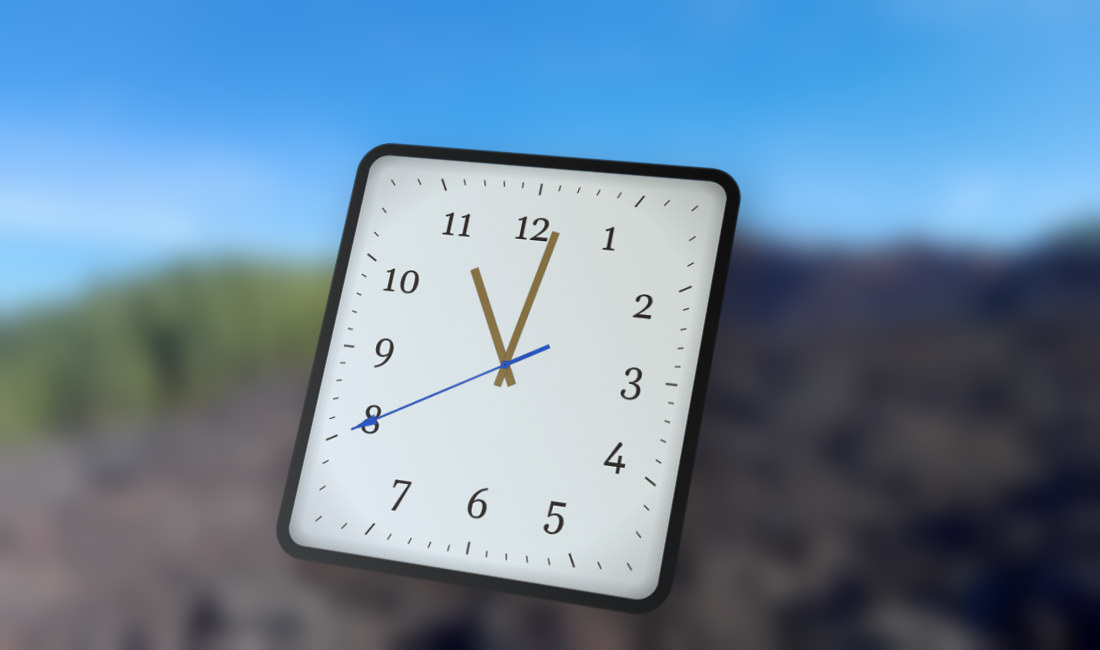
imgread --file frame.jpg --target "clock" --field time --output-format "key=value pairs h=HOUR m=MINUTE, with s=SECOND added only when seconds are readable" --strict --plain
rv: h=11 m=1 s=40
